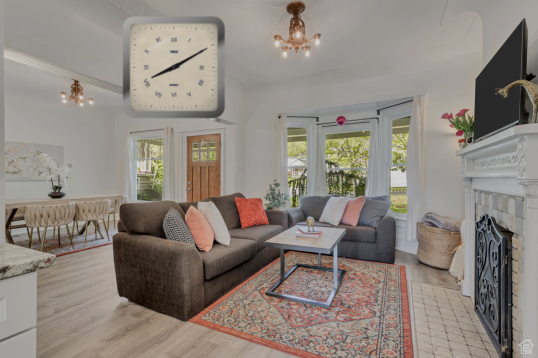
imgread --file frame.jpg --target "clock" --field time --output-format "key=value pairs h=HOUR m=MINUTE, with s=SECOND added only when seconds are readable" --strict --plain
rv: h=8 m=10
